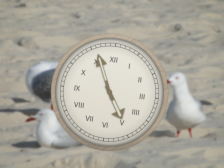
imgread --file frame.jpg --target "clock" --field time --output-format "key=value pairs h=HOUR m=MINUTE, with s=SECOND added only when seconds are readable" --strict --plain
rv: h=4 m=56
